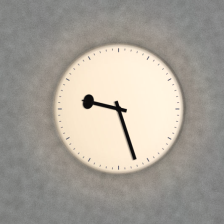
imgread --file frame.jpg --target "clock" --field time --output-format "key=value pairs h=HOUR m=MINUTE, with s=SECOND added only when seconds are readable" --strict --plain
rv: h=9 m=27
